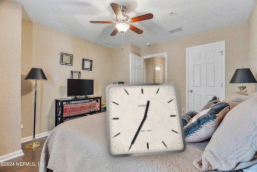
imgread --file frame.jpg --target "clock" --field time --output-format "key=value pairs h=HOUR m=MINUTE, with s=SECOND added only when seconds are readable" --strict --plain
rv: h=12 m=35
